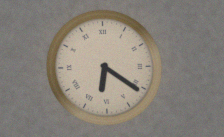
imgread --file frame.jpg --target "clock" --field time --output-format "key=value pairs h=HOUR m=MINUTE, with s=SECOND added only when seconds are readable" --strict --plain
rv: h=6 m=21
